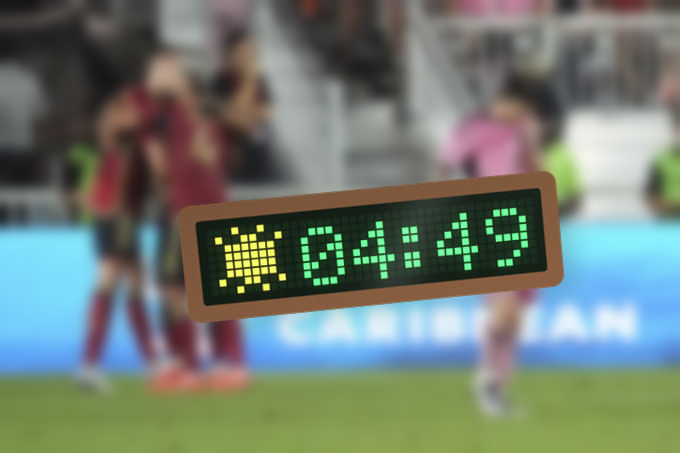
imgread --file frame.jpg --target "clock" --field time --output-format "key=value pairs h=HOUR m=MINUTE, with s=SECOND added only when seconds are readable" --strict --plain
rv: h=4 m=49
